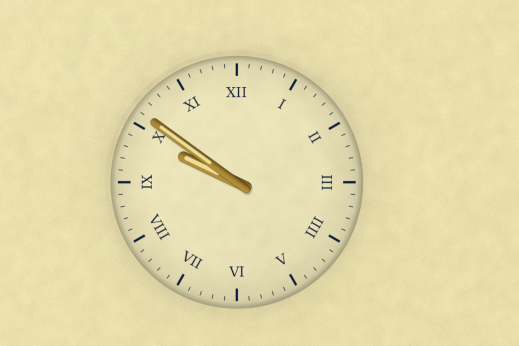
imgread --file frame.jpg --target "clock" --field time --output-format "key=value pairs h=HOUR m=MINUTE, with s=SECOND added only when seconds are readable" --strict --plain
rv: h=9 m=51
